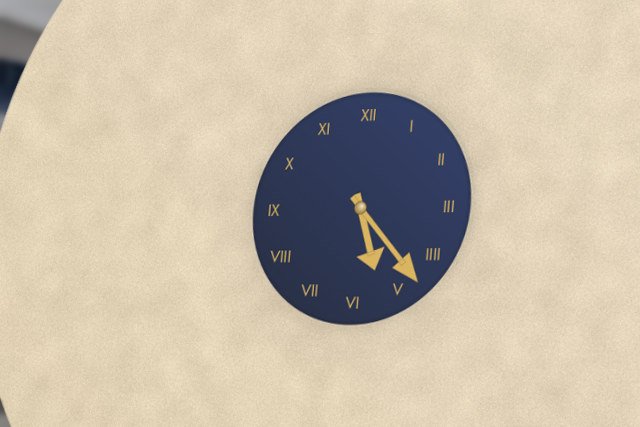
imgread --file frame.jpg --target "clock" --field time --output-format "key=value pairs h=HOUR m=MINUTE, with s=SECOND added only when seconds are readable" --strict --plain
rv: h=5 m=23
